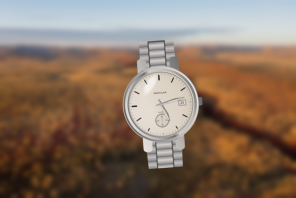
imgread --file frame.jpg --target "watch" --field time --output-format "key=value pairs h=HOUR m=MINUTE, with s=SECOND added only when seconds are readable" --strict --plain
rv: h=5 m=13
